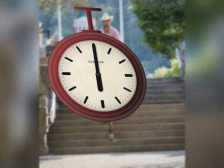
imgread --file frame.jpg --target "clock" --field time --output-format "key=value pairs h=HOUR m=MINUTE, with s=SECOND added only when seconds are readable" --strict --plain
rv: h=6 m=0
